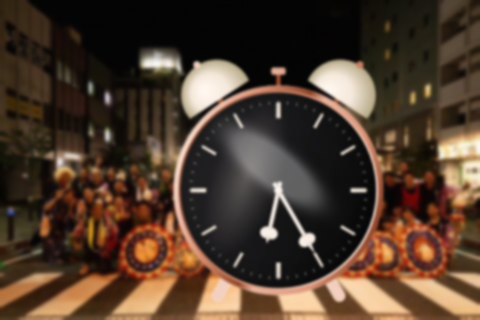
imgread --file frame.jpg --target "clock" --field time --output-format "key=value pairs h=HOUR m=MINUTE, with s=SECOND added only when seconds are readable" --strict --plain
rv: h=6 m=25
